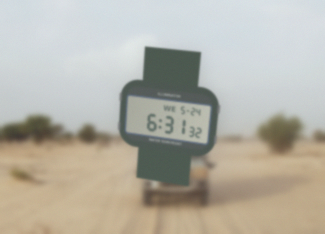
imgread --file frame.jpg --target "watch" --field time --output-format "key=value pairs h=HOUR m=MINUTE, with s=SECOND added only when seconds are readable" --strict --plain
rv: h=6 m=31 s=32
